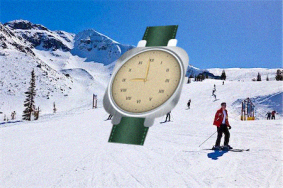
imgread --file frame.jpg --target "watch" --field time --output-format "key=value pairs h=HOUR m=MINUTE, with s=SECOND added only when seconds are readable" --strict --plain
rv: h=8 m=59
